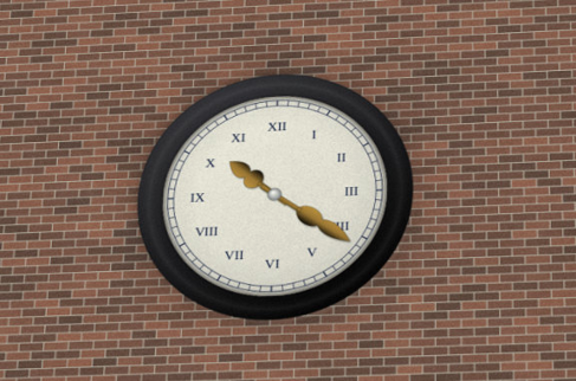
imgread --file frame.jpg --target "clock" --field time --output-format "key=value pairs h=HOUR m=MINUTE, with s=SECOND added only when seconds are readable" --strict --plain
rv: h=10 m=21
